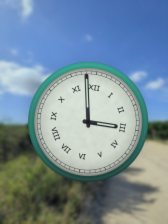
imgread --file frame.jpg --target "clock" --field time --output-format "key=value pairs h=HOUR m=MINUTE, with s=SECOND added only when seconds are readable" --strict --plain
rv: h=2 m=58
